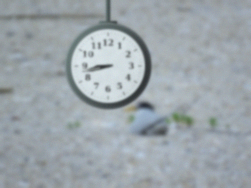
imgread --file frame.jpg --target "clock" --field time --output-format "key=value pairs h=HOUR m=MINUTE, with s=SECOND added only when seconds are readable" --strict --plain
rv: h=8 m=43
